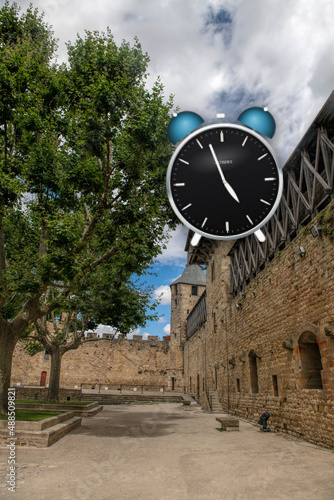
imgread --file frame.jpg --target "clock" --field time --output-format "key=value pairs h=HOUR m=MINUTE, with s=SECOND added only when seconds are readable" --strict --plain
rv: h=4 m=57
